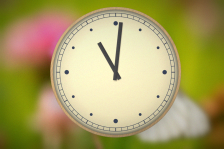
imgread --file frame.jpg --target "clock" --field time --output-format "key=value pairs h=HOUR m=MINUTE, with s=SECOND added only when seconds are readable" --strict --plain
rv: h=11 m=1
